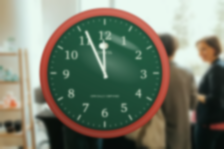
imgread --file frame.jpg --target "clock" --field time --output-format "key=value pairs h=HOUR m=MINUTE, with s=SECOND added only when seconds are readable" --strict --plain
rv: h=11 m=56
